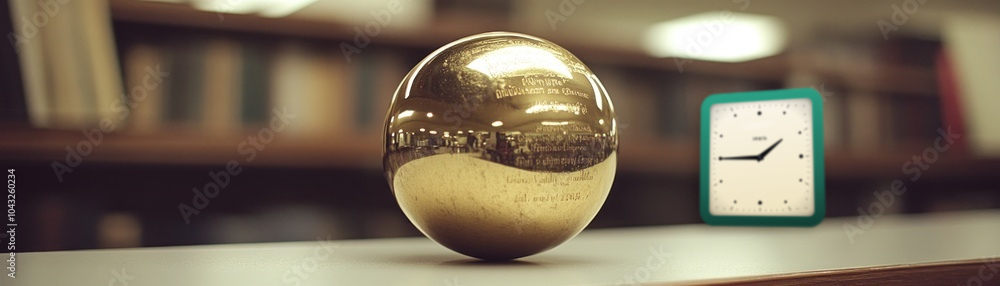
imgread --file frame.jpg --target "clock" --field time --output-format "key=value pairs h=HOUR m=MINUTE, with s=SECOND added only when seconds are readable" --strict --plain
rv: h=1 m=45
